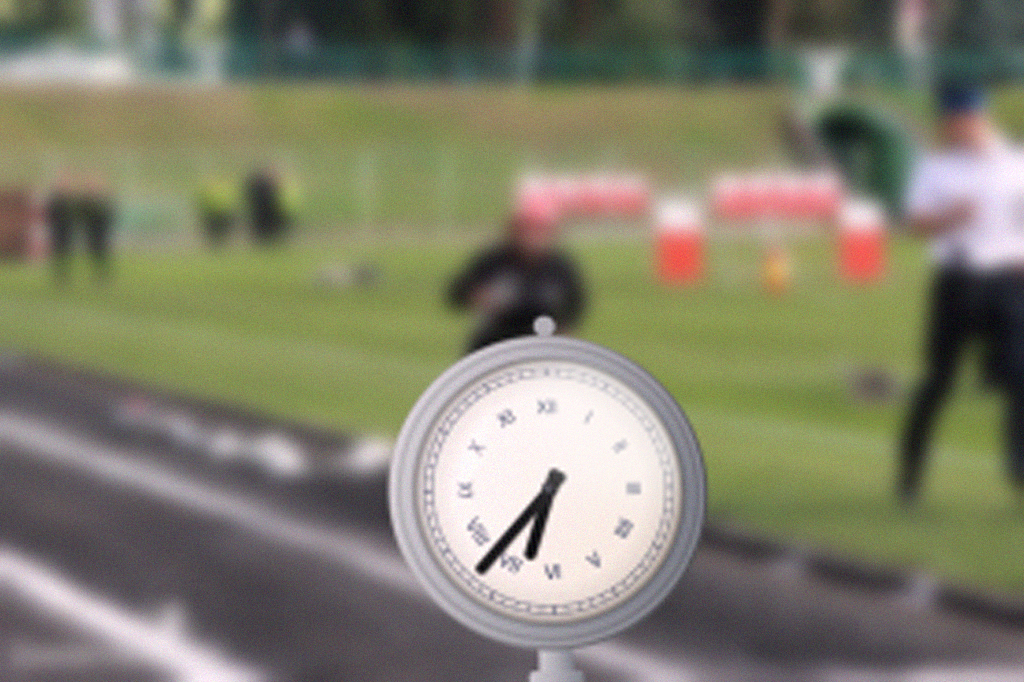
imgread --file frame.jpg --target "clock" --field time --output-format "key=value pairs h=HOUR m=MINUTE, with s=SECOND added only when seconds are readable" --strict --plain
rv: h=6 m=37
